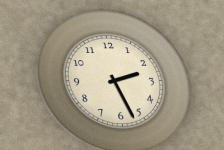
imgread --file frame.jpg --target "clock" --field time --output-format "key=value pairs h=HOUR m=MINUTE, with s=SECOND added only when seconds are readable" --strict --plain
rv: h=2 m=27
